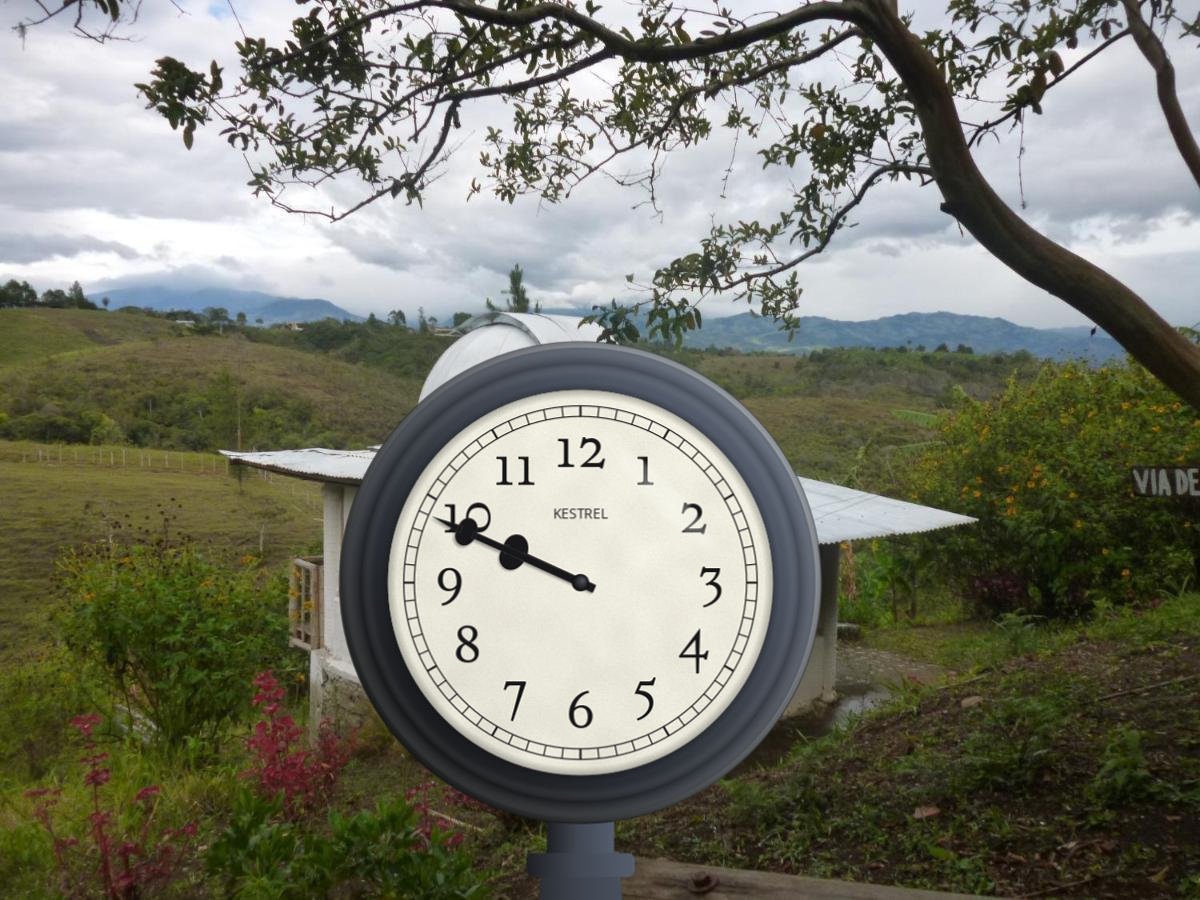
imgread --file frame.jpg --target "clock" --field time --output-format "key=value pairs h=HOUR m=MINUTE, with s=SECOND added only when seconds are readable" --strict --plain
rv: h=9 m=49
